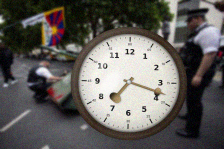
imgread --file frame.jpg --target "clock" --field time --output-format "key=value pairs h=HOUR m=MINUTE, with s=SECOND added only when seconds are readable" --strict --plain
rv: h=7 m=18
